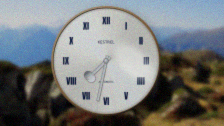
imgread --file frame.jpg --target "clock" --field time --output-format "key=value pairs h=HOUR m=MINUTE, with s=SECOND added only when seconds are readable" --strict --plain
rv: h=7 m=32
